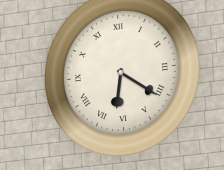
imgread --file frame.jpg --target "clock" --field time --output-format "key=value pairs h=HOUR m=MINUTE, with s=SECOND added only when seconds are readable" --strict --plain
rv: h=6 m=21
